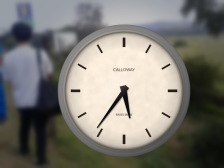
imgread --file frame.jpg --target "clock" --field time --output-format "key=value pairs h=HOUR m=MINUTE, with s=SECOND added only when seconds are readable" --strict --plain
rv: h=5 m=36
